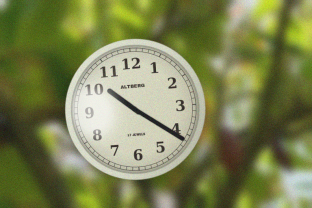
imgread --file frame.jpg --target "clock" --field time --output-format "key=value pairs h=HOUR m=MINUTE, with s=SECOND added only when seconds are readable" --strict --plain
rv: h=10 m=21
